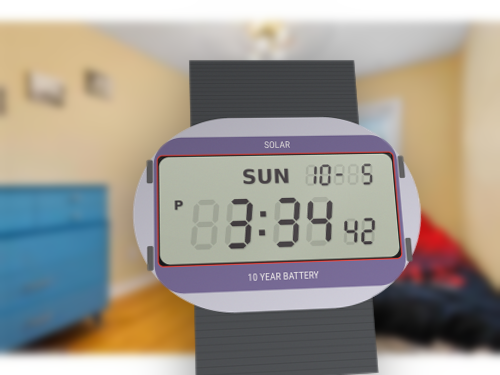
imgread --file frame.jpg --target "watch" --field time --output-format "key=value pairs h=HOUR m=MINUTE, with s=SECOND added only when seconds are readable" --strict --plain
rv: h=3 m=34 s=42
